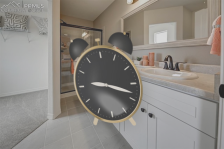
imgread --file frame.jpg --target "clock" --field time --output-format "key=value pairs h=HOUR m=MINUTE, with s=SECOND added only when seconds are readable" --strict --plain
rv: h=9 m=18
